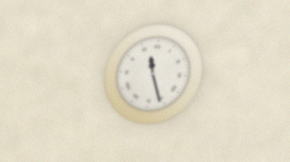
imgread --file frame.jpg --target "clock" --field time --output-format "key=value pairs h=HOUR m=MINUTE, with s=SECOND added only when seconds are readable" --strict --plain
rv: h=11 m=26
